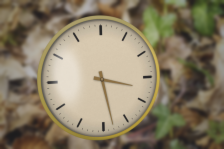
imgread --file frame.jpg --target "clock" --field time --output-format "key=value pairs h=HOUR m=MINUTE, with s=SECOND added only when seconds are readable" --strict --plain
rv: h=3 m=28
